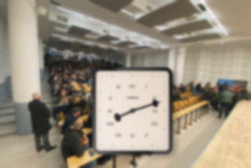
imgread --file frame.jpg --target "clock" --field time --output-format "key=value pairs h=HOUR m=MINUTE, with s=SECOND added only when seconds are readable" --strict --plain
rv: h=8 m=12
